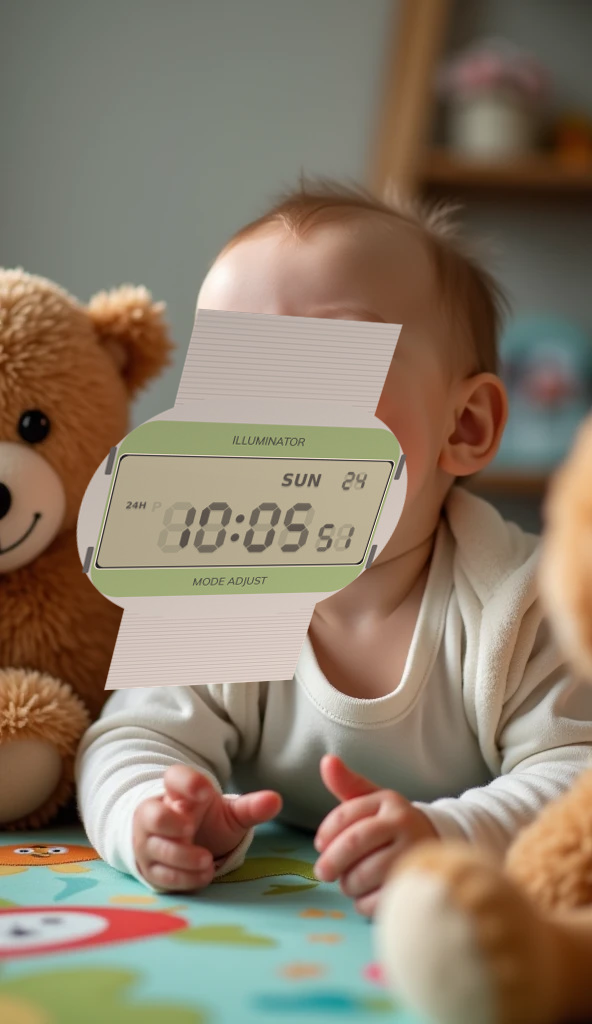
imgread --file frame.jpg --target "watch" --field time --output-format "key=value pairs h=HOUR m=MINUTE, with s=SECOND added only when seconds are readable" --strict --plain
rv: h=10 m=5 s=51
